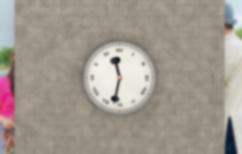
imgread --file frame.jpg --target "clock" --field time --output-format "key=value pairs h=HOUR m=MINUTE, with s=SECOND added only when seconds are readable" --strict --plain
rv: h=11 m=32
